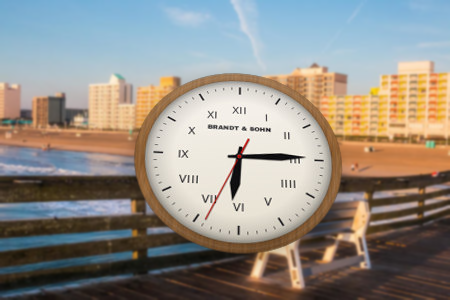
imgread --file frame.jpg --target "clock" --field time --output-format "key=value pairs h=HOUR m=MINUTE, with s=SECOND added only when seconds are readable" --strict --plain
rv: h=6 m=14 s=34
